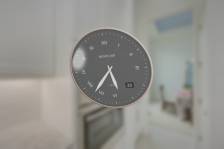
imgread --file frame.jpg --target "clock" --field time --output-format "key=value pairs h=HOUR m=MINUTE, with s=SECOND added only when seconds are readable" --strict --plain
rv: h=5 m=37
